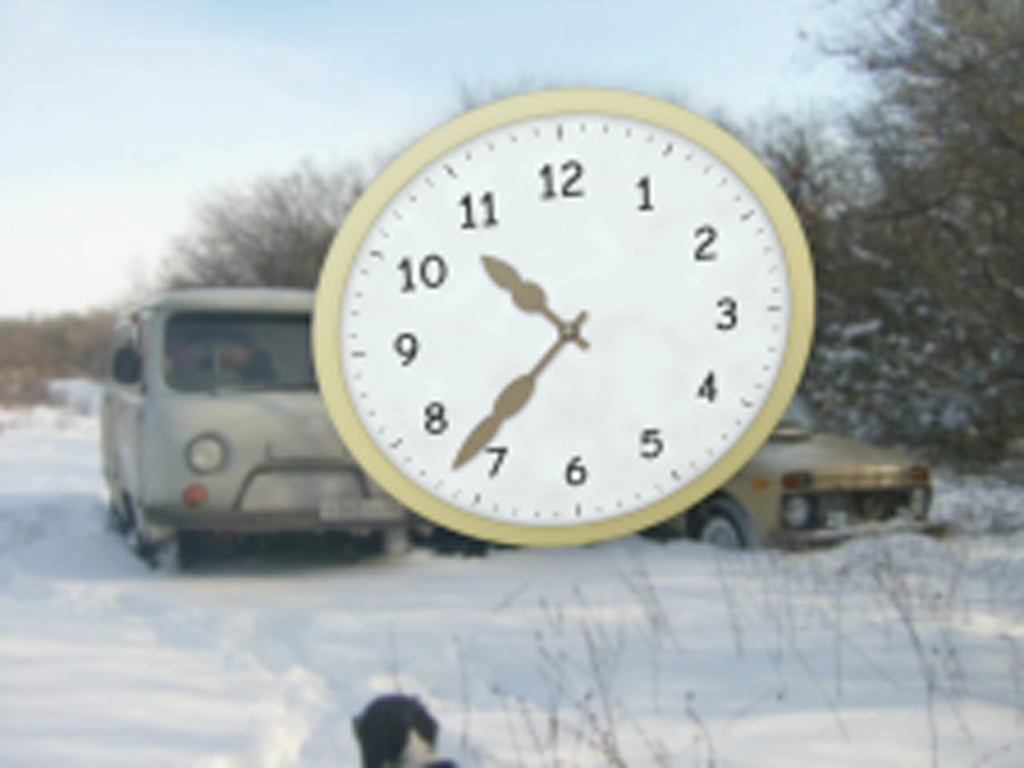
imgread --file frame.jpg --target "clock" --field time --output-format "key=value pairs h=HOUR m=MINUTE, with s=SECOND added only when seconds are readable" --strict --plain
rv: h=10 m=37
